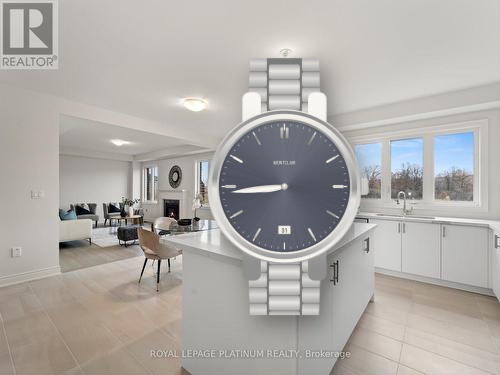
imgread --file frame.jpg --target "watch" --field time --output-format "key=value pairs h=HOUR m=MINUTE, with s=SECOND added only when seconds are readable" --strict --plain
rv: h=8 m=44
